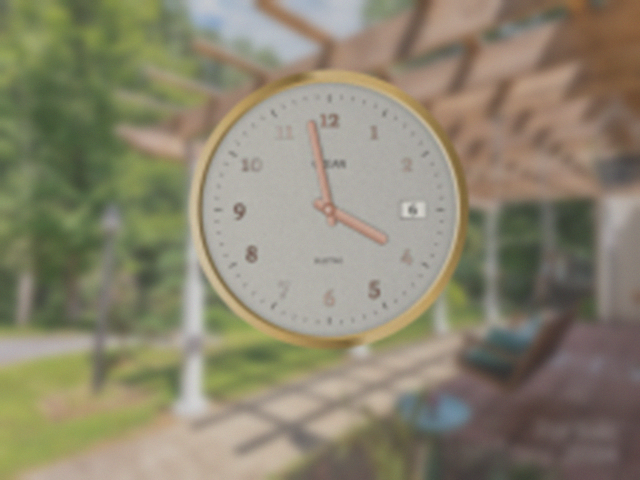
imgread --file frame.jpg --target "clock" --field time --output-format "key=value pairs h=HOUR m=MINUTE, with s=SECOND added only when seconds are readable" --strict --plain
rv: h=3 m=58
